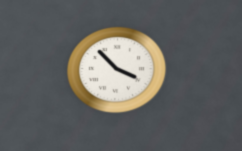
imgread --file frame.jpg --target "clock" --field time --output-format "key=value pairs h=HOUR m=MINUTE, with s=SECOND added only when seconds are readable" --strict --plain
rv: h=3 m=53
